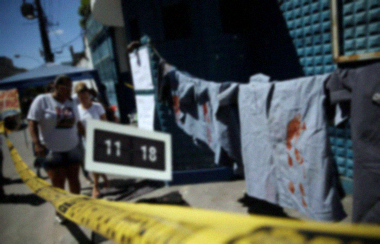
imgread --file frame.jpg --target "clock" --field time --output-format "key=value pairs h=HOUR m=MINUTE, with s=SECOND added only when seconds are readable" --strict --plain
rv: h=11 m=18
